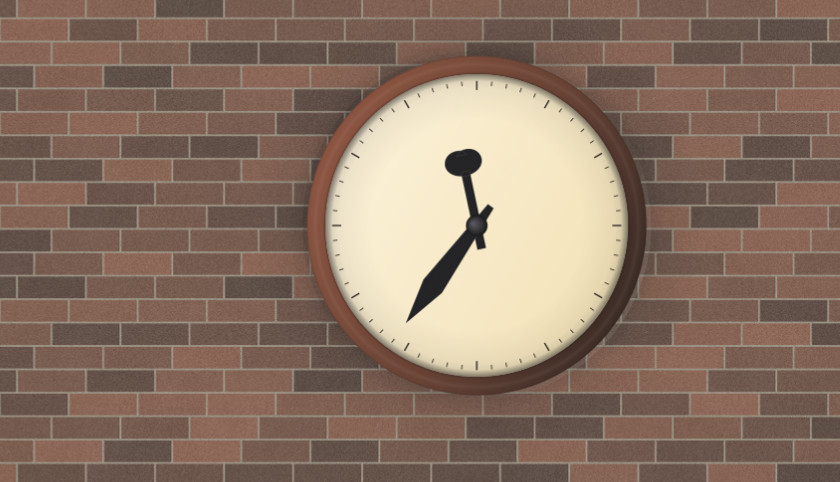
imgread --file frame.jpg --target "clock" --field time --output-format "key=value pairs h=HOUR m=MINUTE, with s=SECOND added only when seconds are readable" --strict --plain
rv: h=11 m=36
